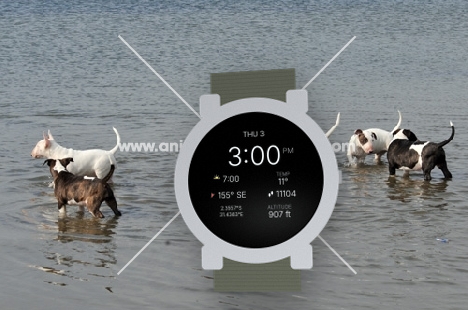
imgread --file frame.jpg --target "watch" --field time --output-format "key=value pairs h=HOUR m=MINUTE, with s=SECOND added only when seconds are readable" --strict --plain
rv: h=3 m=0
